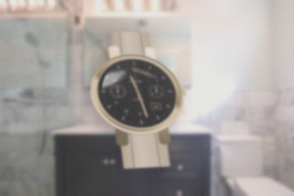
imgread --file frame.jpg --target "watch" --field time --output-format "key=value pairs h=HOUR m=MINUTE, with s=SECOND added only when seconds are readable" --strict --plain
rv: h=11 m=28
